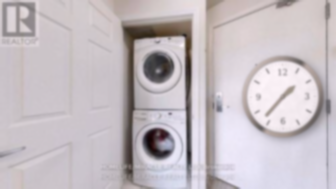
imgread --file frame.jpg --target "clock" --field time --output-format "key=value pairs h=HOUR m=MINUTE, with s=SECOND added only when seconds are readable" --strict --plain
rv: h=1 m=37
